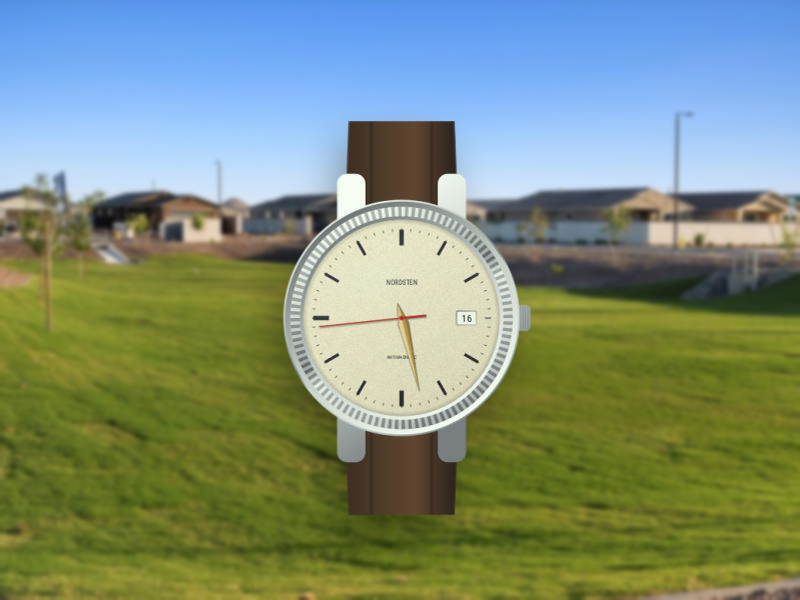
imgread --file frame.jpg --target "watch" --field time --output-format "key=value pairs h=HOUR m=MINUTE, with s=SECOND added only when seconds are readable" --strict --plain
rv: h=5 m=27 s=44
